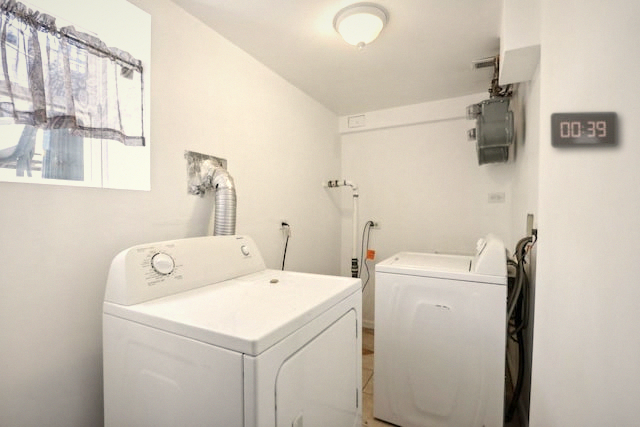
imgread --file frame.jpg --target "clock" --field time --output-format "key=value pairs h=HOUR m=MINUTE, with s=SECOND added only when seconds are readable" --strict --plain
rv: h=0 m=39
